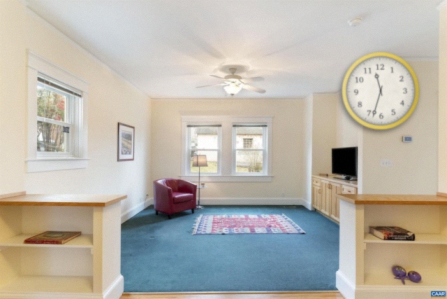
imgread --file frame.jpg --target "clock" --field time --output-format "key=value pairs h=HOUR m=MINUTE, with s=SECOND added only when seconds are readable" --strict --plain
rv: h=11 m=33
